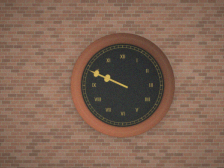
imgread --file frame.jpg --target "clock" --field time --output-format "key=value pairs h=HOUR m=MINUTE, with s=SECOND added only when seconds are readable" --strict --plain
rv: h=9 m=49
